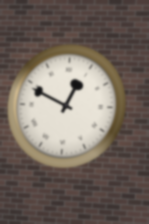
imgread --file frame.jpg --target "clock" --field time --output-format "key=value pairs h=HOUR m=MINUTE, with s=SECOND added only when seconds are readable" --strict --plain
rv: h=12 m=49
